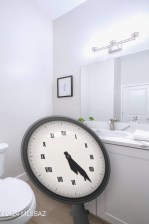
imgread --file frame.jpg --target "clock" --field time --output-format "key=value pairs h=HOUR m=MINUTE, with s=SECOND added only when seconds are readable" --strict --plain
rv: h=5 m=24
